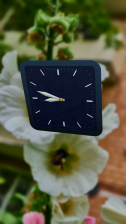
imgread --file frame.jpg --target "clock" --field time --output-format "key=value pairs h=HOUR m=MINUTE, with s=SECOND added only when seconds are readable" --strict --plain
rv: h=8 m=48
